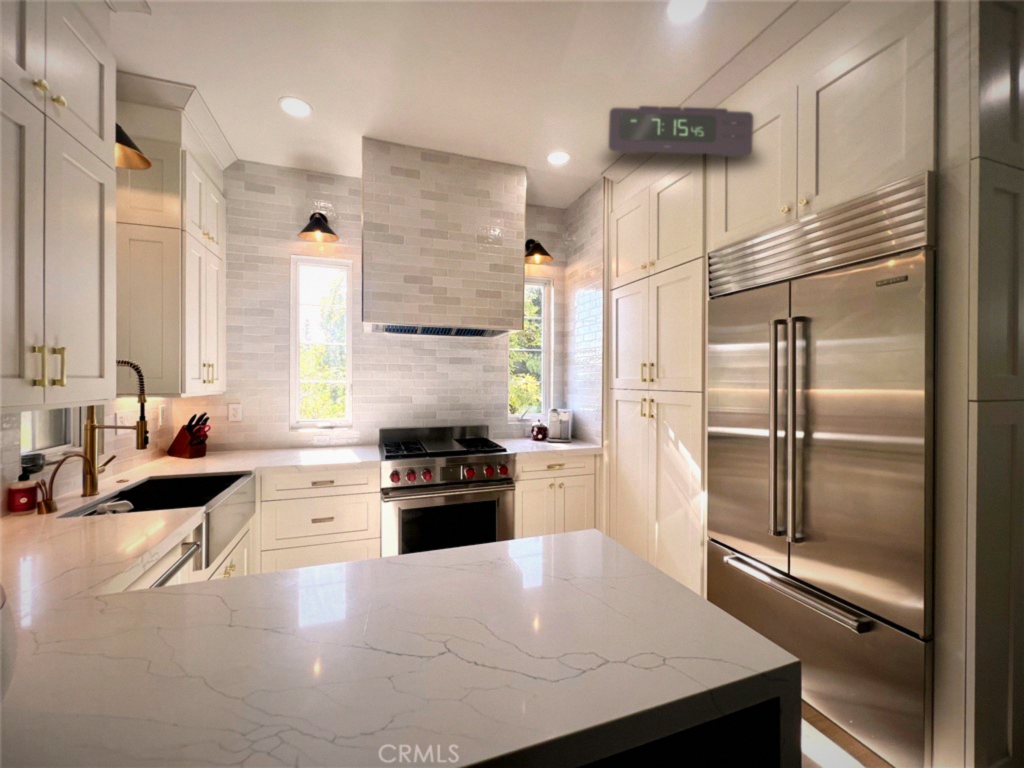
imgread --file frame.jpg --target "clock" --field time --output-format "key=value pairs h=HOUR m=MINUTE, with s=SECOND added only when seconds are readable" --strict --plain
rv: h=7 m=15
